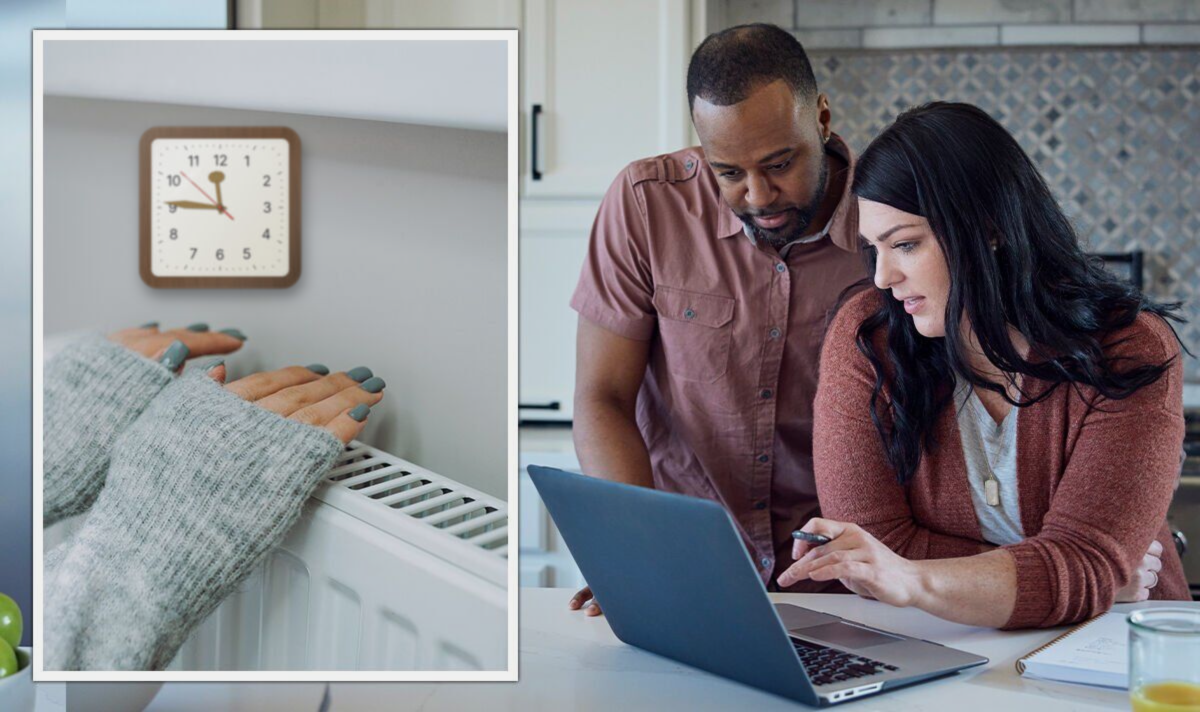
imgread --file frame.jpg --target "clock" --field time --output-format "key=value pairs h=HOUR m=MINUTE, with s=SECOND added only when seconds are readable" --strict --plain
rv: h=11 m=45 s=52
